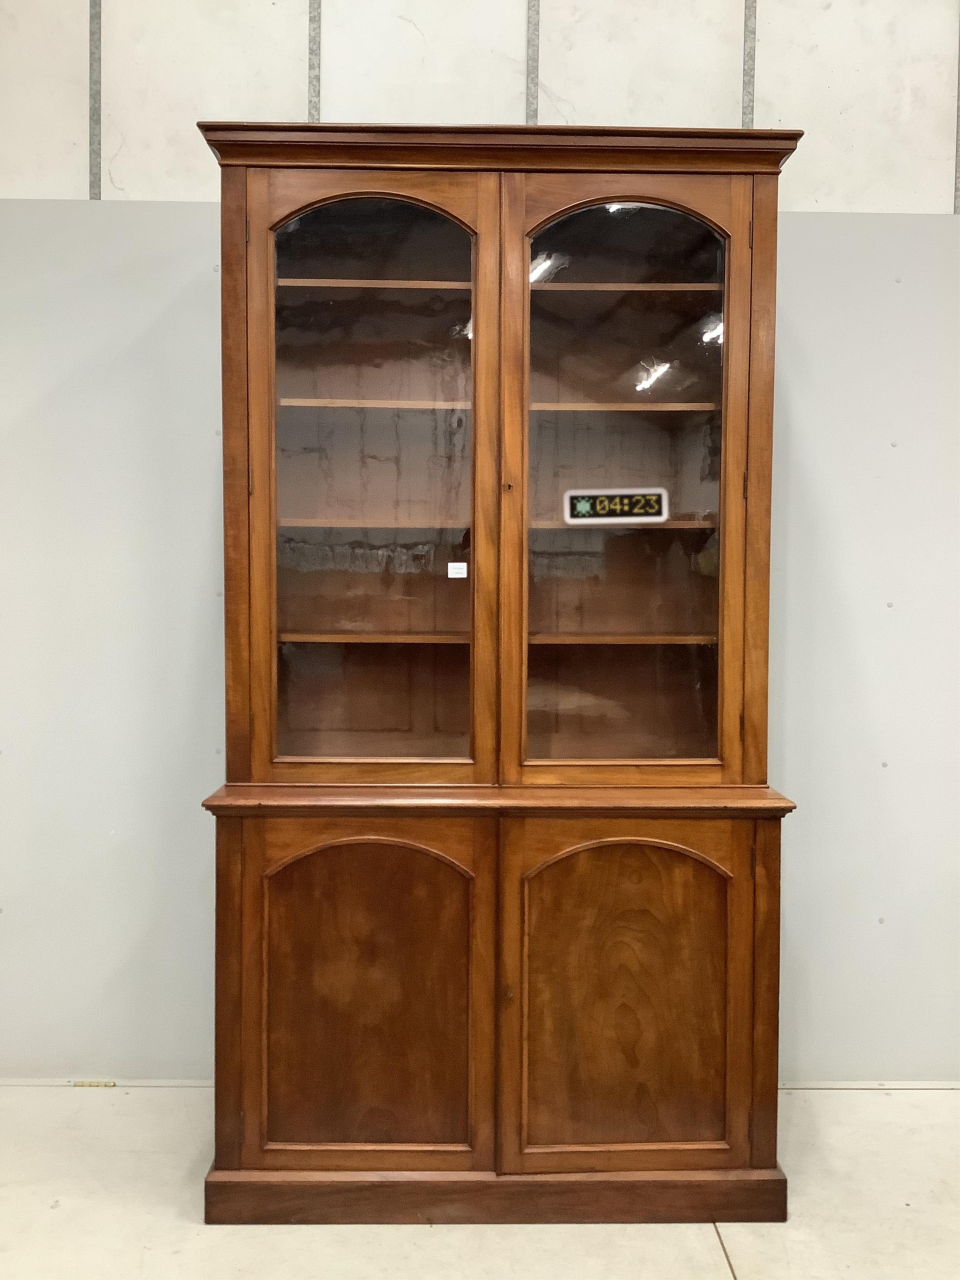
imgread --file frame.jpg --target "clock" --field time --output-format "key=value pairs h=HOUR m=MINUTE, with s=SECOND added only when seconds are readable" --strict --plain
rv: h=4 m=23
